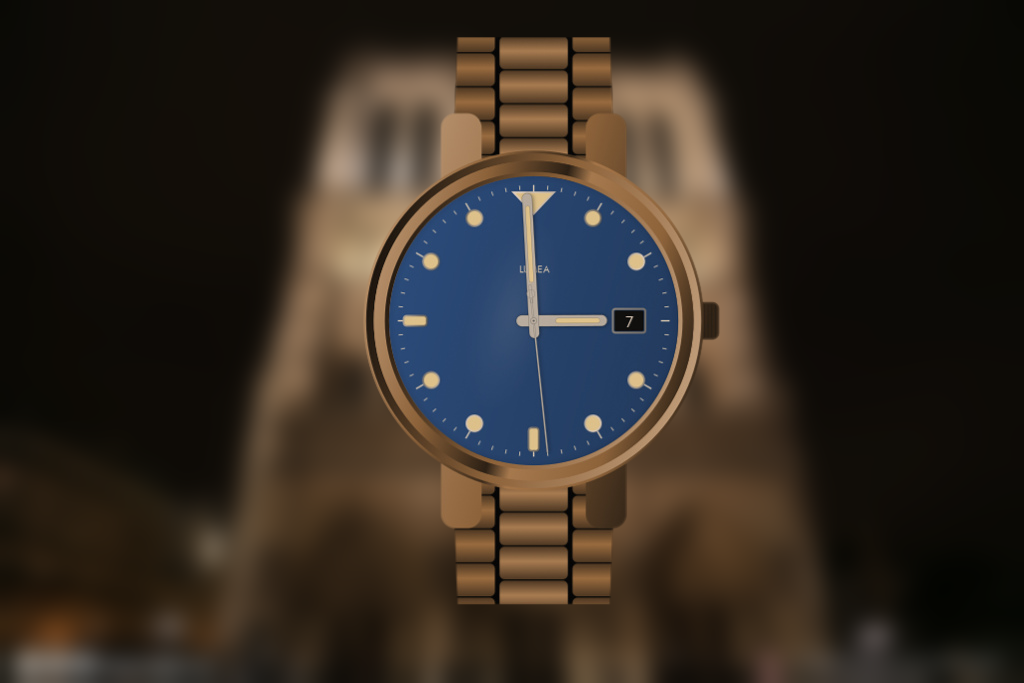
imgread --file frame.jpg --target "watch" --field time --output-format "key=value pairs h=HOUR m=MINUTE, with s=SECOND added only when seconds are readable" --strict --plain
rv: h=2 m=59 s=29
